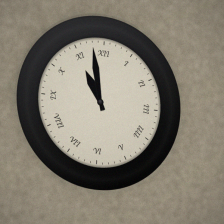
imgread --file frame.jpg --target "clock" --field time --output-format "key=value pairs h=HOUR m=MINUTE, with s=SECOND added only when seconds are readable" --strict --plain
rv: h=10 m=58
